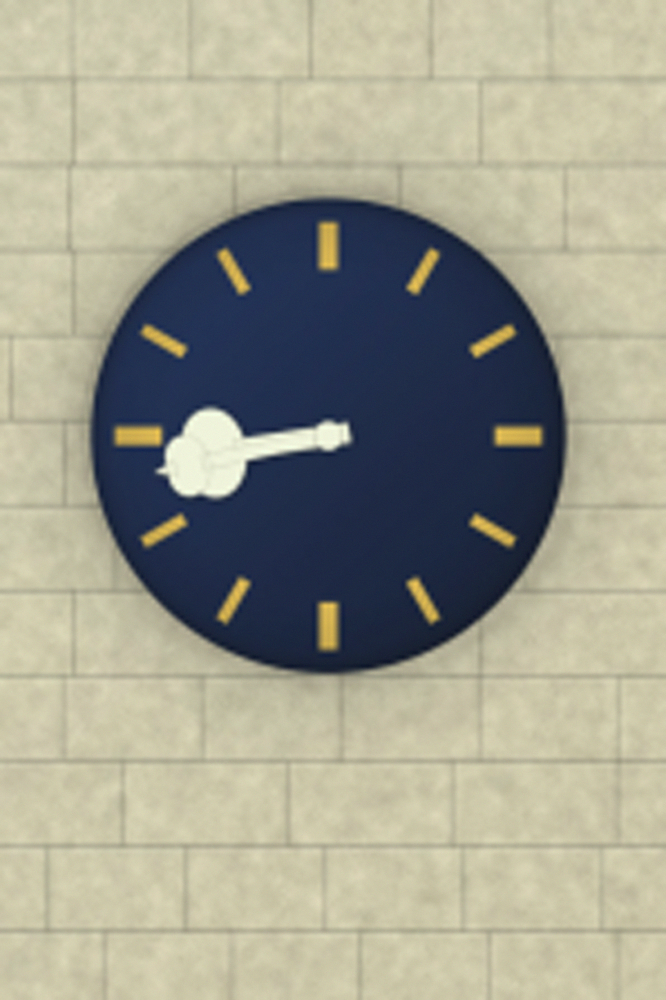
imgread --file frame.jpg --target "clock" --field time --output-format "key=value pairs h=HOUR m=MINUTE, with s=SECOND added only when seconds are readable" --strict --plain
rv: h=8 m=43
